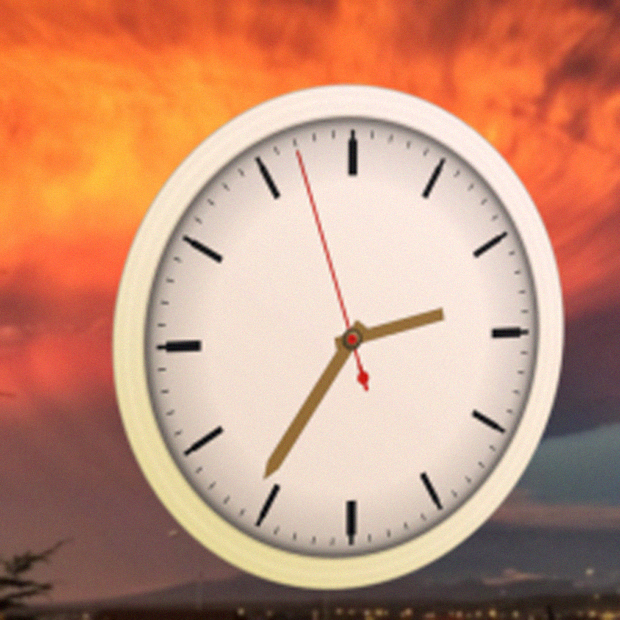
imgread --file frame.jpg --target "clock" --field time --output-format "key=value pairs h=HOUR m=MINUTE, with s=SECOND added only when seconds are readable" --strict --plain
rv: h=2 m=35 s=57
